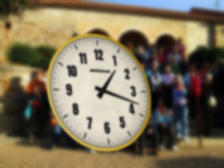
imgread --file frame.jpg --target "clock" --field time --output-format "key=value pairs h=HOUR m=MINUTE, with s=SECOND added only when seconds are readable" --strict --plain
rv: h=1 m=18
